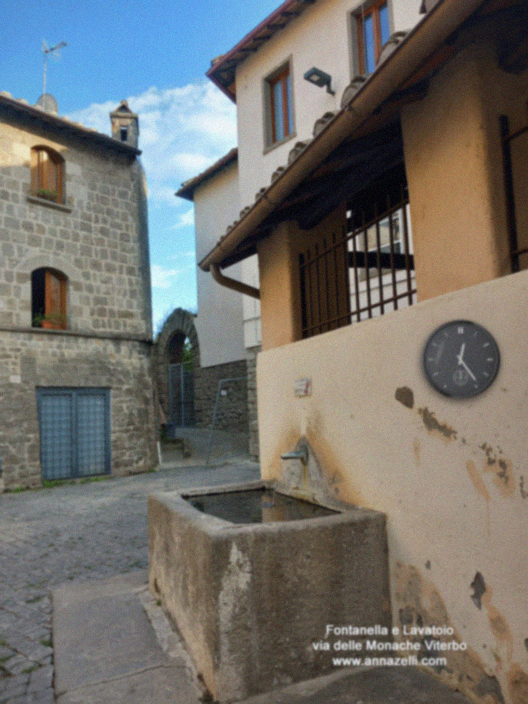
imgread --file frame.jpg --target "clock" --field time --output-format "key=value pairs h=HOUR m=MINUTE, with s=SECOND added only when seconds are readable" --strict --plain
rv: h=12 m=24
